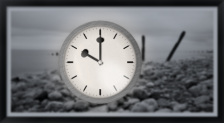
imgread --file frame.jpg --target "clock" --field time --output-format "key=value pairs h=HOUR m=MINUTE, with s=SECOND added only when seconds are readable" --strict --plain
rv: h=10 m=0
